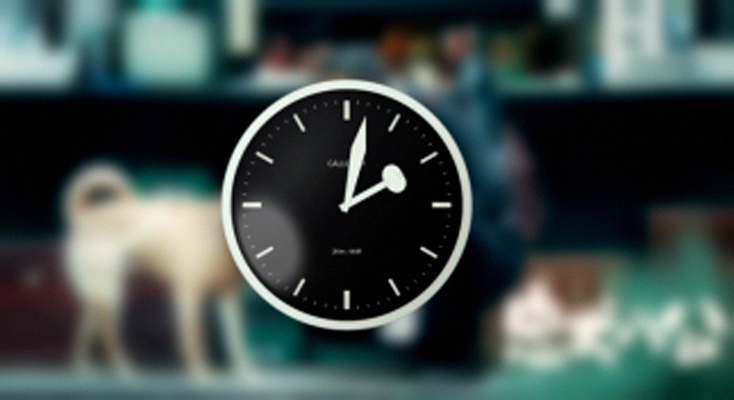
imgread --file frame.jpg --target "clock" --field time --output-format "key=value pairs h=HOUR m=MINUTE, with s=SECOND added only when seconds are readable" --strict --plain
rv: h=2 m=2
